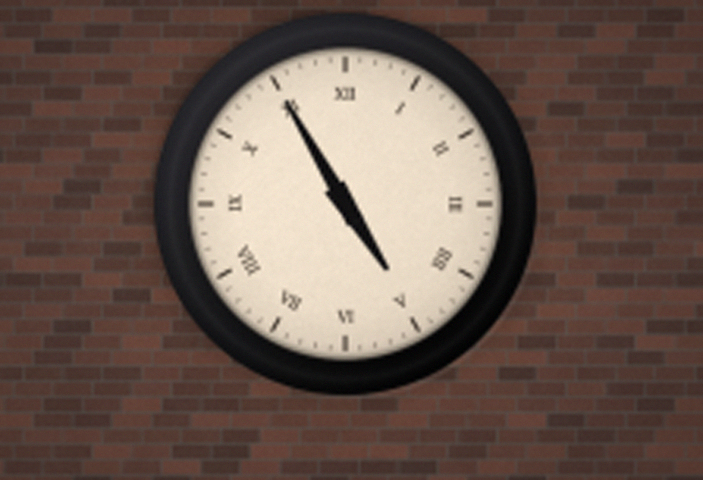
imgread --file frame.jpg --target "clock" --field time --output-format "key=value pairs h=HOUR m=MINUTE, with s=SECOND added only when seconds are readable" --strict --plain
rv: h=4 m=55
